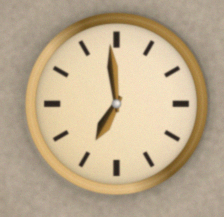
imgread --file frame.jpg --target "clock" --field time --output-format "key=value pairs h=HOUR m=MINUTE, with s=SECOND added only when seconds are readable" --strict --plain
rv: h=6 m=59
